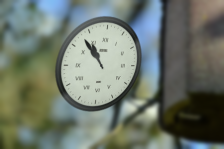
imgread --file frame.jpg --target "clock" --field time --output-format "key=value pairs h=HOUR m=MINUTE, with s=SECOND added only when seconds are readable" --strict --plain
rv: h=10 m=53
